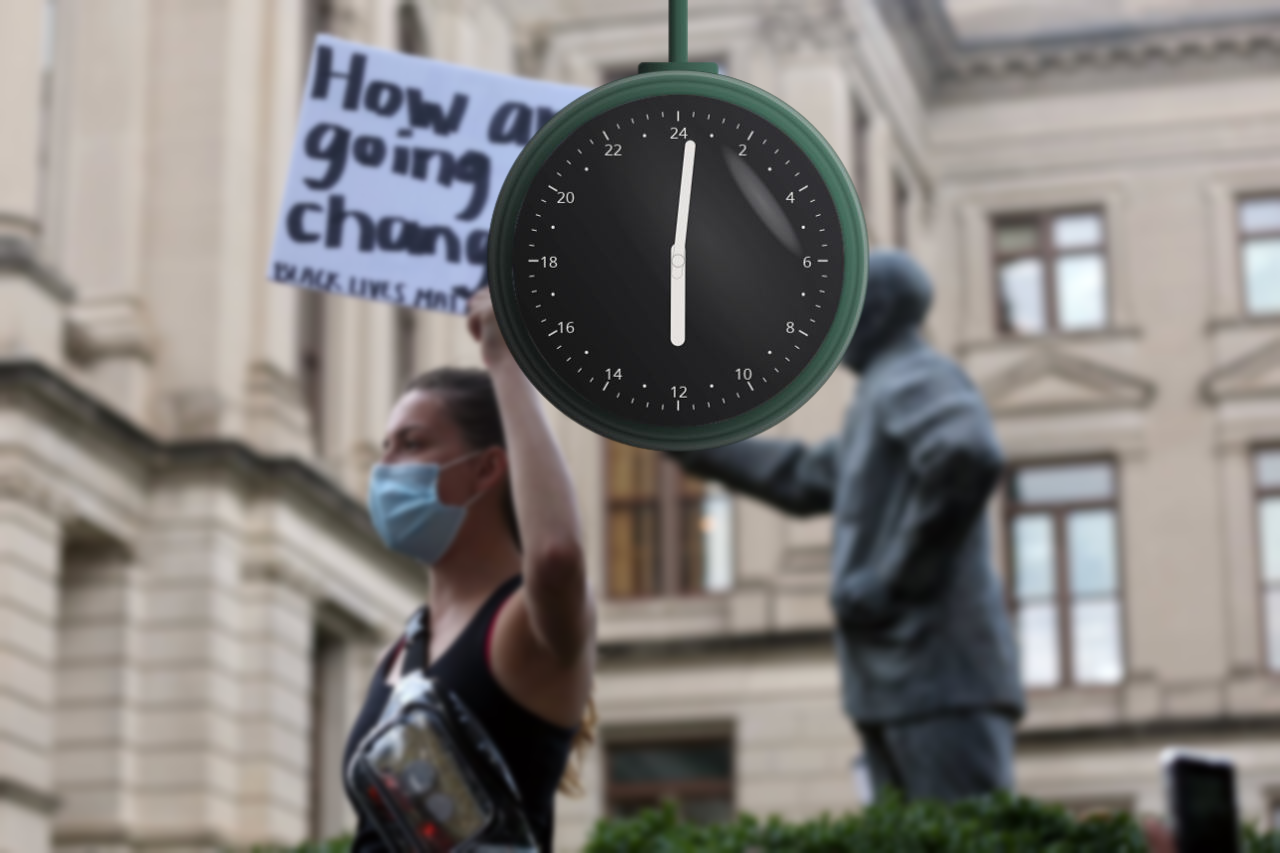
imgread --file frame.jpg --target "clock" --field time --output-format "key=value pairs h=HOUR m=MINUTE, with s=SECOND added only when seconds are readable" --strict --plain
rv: h=12 m=1
